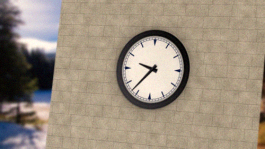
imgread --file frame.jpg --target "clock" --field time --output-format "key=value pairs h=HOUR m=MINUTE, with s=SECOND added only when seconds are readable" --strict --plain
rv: h=9 m=37
